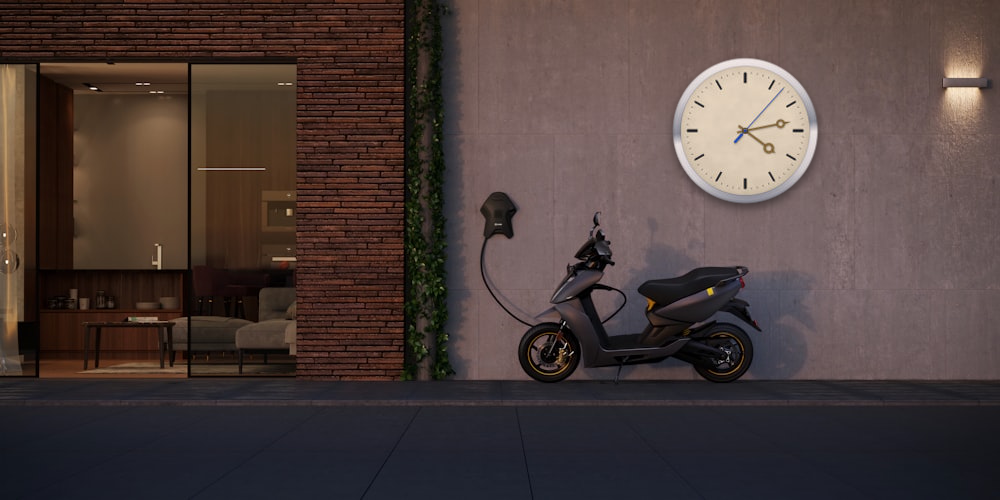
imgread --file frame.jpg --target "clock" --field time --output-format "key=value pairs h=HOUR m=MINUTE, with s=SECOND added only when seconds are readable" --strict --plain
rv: h=4 m=13 s=7
